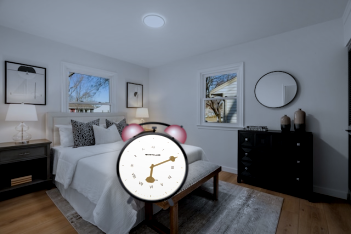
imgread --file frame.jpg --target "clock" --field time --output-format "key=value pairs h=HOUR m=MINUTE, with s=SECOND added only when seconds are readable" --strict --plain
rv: h=6 m=11
